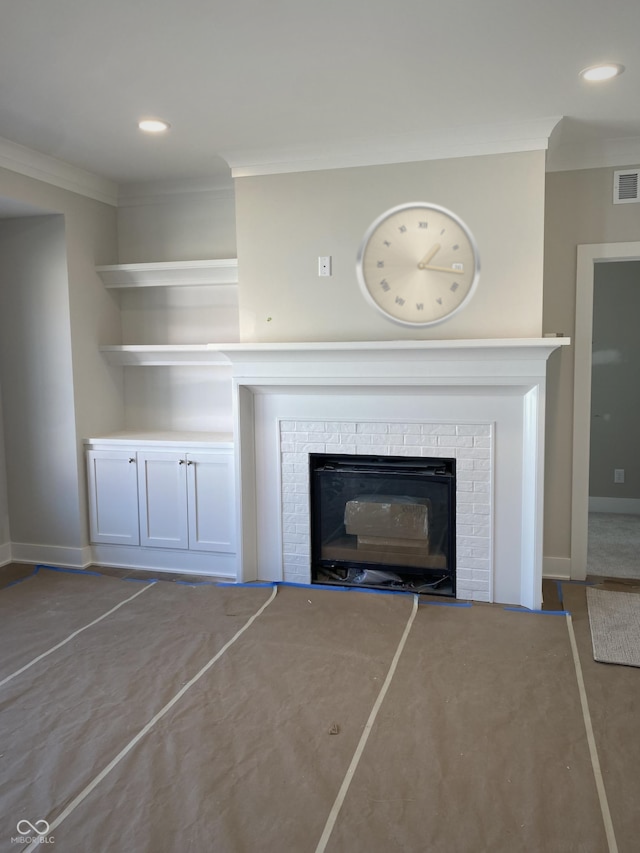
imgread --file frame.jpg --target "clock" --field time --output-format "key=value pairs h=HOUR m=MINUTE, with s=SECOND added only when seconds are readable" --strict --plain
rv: h=1 m=16
